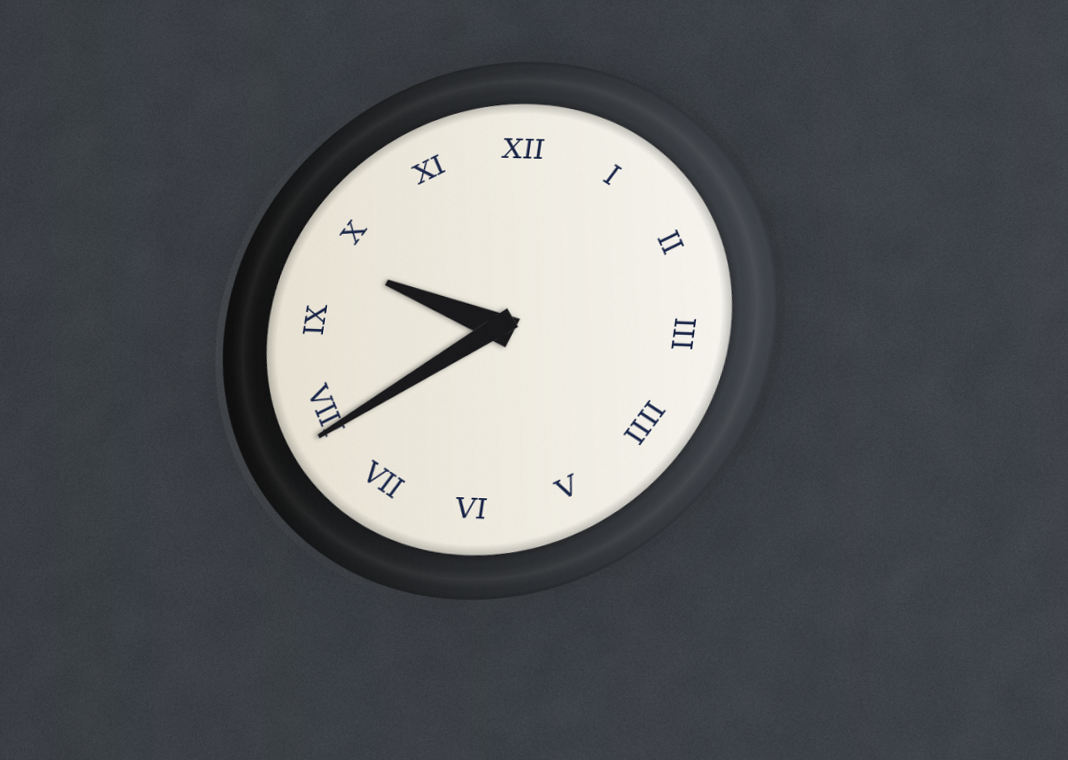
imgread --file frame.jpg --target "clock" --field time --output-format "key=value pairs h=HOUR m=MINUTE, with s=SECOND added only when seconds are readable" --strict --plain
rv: h=9 m=39
